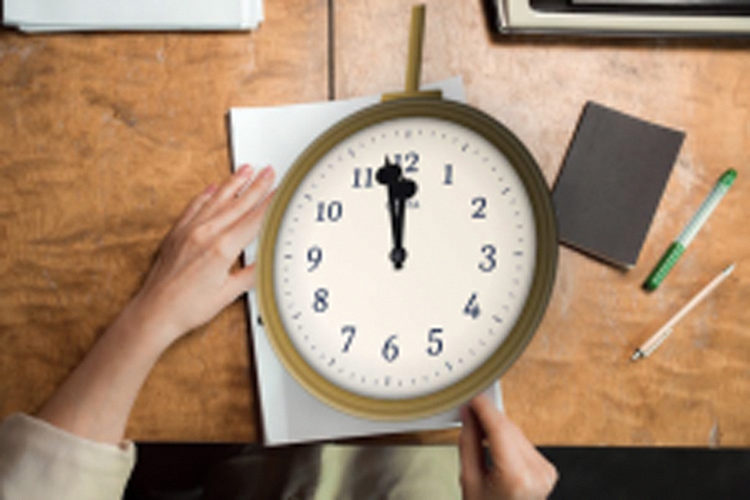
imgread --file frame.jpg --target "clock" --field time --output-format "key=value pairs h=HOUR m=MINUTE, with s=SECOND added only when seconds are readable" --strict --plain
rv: h=11 m=58
